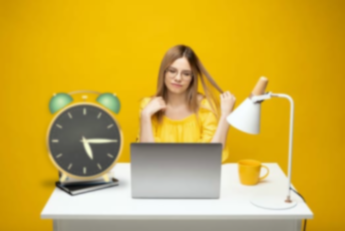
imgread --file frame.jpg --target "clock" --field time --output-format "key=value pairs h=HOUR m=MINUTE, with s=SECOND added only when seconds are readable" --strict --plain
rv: h=5 m=15
